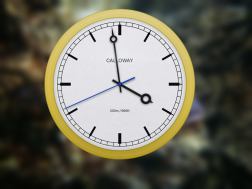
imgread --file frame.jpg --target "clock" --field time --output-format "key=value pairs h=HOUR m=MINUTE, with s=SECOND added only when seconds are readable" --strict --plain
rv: h=3 m=58 s=41
